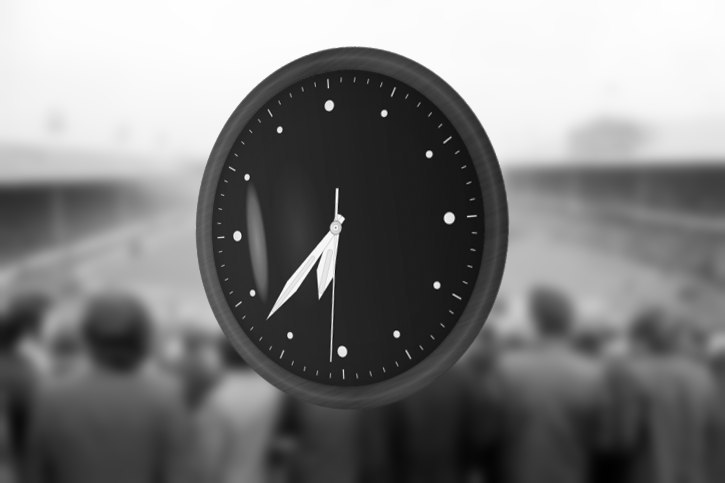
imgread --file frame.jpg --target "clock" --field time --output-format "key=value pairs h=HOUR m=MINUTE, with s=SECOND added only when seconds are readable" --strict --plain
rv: h=6 m=37 s=31
